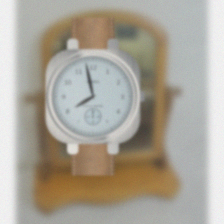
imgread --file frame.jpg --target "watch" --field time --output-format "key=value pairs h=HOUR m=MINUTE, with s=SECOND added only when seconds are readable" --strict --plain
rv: h=7 m=58
